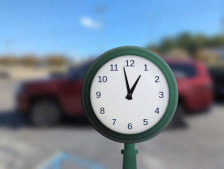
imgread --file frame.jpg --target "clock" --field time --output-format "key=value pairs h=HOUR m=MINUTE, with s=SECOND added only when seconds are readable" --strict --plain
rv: h=12 m=58
